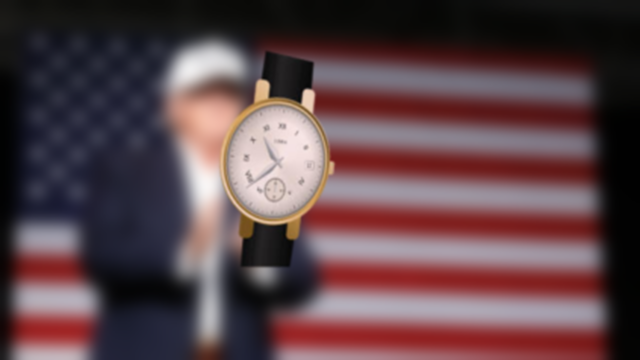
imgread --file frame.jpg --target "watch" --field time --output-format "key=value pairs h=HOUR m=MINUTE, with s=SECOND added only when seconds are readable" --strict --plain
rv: h=10 m=38
